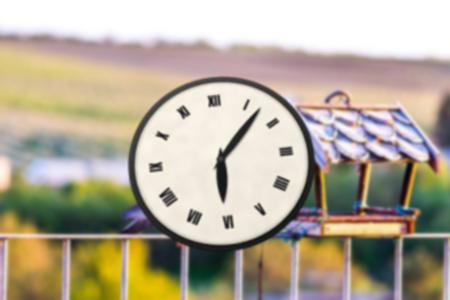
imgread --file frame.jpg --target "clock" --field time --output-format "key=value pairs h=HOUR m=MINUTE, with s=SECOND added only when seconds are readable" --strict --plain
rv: h=6 m=7
